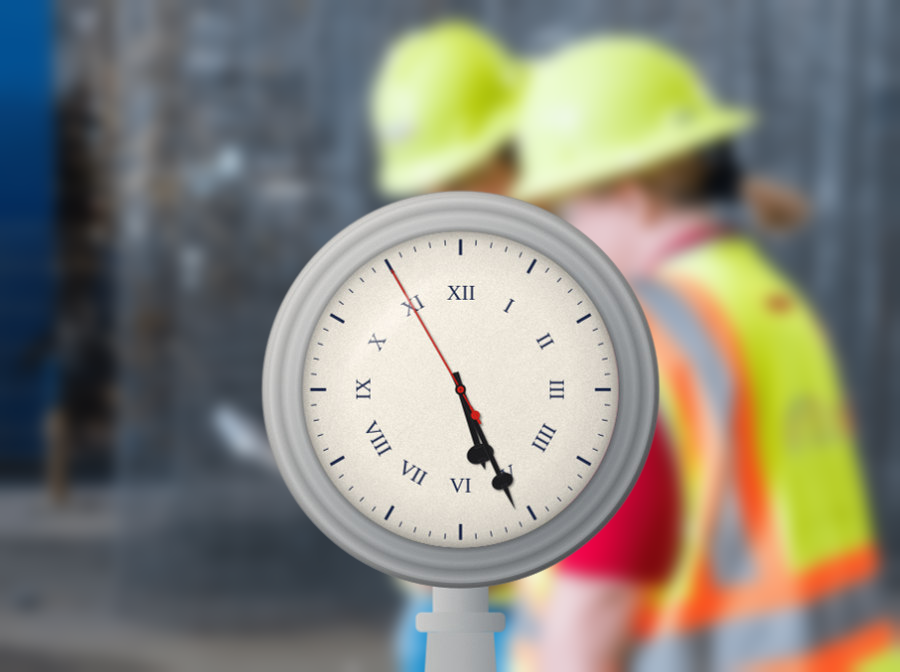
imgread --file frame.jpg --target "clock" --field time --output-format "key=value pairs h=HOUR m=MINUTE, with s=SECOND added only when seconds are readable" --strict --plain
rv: h=5 m=25 s=55
